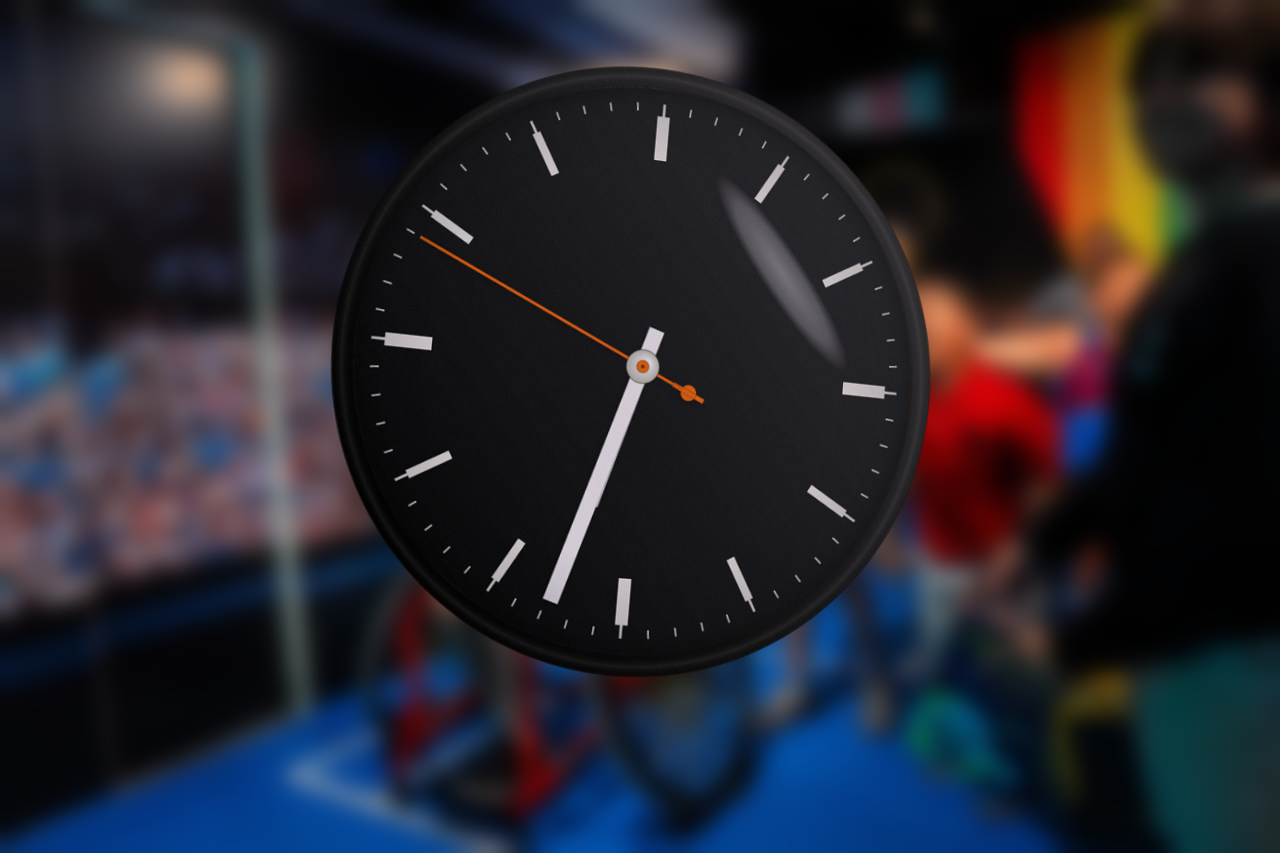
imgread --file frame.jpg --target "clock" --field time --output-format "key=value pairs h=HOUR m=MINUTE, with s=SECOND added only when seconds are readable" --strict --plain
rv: h=6 m=32 s=49
